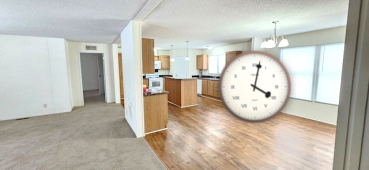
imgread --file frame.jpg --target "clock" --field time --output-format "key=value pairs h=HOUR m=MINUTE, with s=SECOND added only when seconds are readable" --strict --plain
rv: h=4 m=2
